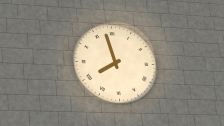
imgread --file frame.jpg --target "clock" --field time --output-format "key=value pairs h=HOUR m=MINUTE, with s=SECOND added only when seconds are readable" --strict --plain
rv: h=7 m=58
